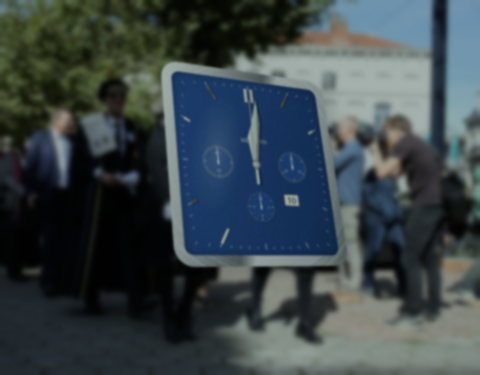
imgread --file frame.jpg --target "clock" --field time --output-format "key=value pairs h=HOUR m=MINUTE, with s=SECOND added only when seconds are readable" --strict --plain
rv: h=12 m=1
